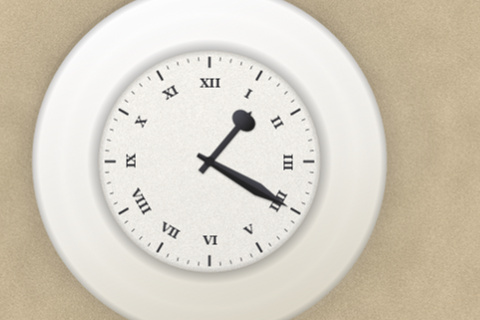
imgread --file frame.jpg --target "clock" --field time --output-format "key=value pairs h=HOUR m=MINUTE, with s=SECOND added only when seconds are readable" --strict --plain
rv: h=1 m=20
